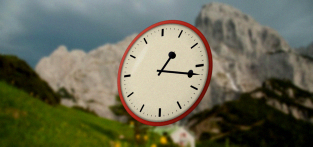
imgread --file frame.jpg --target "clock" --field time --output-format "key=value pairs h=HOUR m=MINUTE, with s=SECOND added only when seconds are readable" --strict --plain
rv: h=1 m=17
